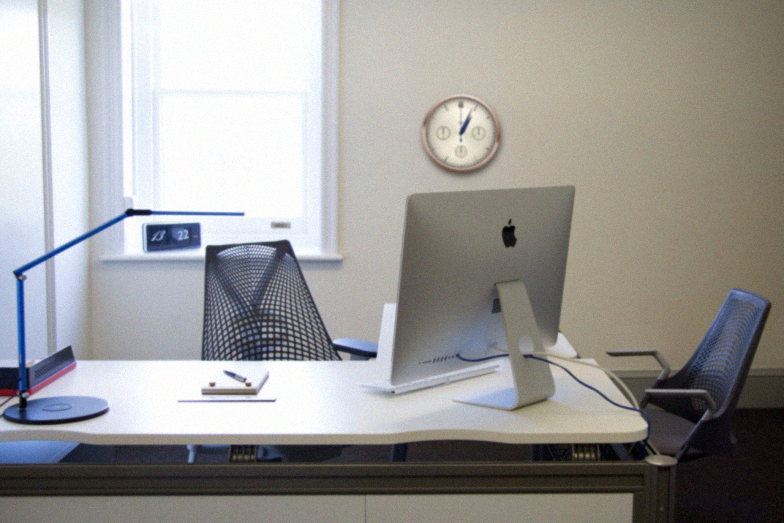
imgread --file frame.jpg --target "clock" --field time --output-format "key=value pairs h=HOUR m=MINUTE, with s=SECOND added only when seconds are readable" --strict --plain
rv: h=1 m=4
